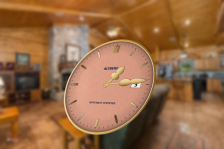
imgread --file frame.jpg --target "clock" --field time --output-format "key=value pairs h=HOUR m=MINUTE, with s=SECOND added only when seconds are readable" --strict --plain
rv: h=1 m=14
